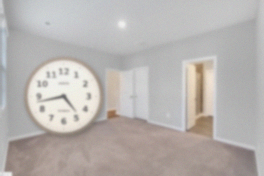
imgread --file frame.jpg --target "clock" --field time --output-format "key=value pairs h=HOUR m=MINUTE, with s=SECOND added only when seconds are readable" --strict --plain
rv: h=4 m=43
